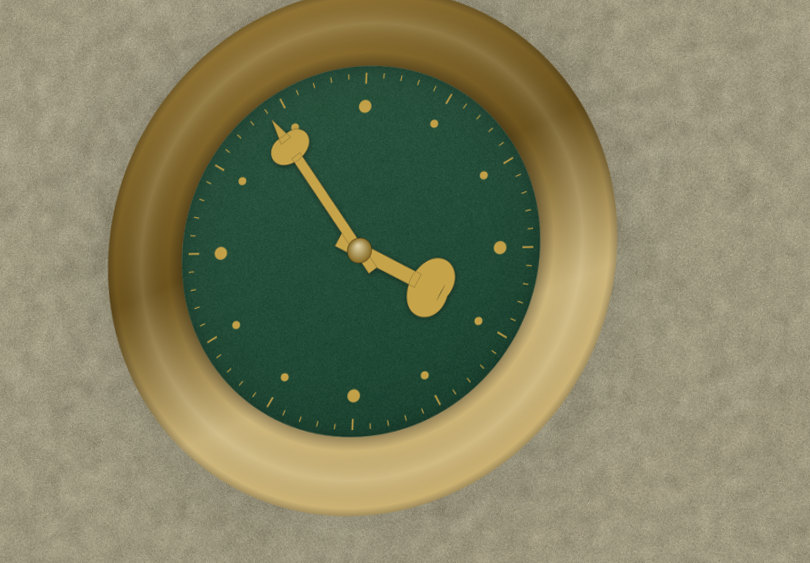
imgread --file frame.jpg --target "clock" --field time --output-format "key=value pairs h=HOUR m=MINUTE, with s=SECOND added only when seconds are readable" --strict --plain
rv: h=3 m=54
